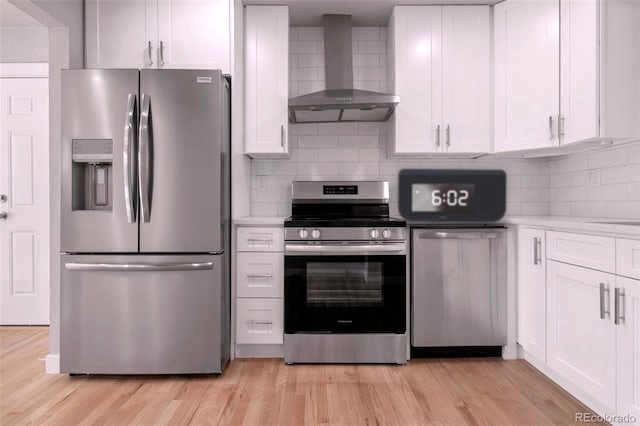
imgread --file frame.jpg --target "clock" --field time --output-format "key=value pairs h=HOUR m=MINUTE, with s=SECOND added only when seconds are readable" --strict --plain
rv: h=6 m=2
